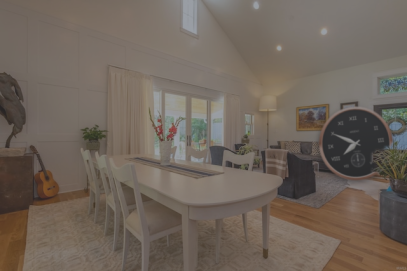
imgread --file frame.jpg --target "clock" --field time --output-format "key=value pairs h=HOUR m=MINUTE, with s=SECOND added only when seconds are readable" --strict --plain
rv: h=7 m=50
